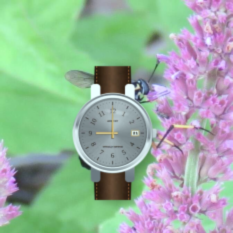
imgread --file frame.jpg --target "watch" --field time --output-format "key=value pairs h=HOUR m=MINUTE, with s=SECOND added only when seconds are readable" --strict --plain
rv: h=9 m=0
